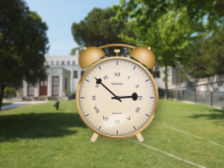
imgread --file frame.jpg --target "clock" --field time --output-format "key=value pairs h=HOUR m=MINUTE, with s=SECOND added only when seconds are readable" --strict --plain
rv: h=2 m=52
